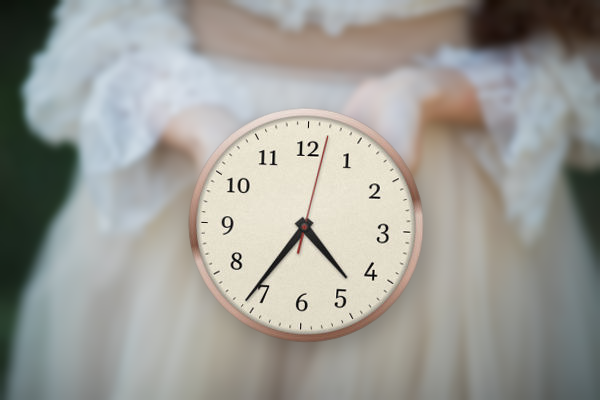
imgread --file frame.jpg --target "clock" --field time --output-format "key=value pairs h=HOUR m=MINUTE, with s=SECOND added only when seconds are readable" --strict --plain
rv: h=4 m=36 s=2
